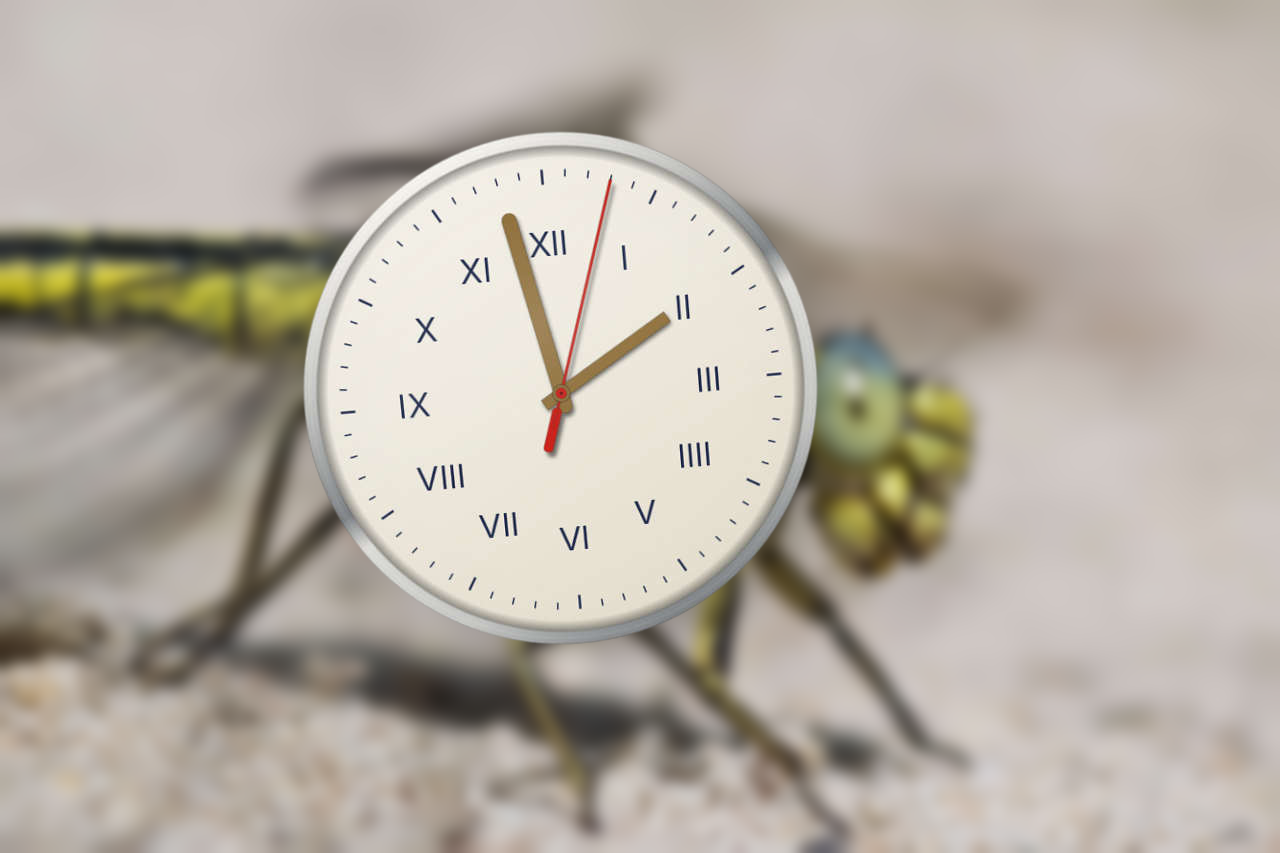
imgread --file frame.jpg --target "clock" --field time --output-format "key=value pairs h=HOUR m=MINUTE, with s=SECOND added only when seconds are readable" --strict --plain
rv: h=1 m=58 s=3
